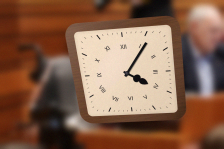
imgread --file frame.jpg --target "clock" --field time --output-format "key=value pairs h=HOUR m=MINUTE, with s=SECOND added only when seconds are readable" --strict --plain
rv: h=4 m=6
